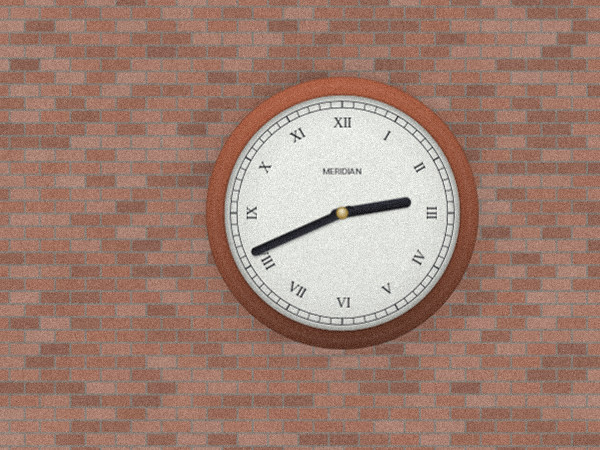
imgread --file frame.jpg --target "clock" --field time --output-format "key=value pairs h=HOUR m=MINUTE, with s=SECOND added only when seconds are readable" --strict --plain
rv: h=2 m=41
